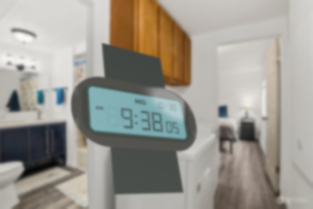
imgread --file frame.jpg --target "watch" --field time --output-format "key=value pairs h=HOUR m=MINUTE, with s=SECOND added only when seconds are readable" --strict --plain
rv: h=9 m=38 s=5
